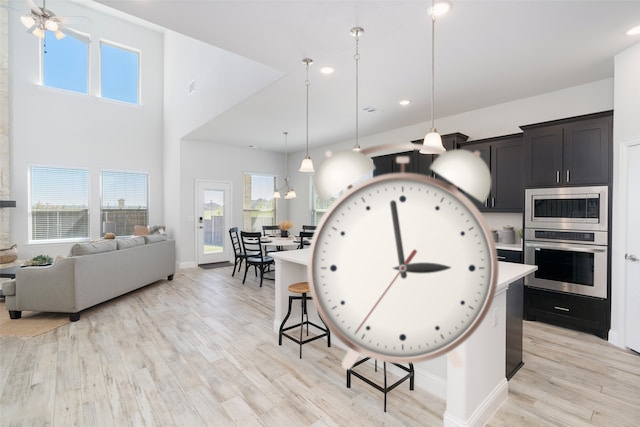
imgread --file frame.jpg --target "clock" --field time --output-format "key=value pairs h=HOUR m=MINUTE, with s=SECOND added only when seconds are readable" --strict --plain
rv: h=2 m=58 s=36
